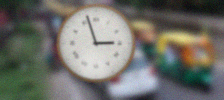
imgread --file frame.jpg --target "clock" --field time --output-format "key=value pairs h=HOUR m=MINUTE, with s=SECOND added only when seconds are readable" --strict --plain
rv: h=2 m=57
